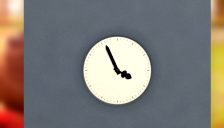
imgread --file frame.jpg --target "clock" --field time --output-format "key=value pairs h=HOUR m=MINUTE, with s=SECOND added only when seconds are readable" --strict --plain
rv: h=3 m=56
